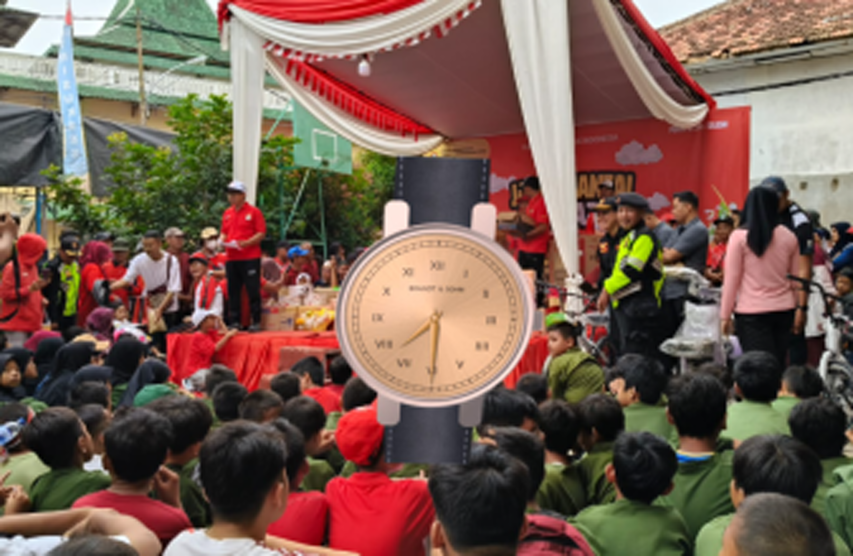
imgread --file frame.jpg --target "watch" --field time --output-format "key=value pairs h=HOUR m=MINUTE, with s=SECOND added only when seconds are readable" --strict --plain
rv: h=7 m=30
